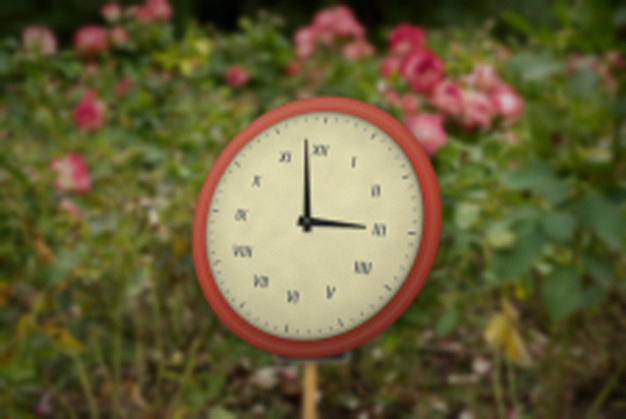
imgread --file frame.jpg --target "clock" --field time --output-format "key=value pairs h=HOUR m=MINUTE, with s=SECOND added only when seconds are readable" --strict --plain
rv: h=2 m=58
